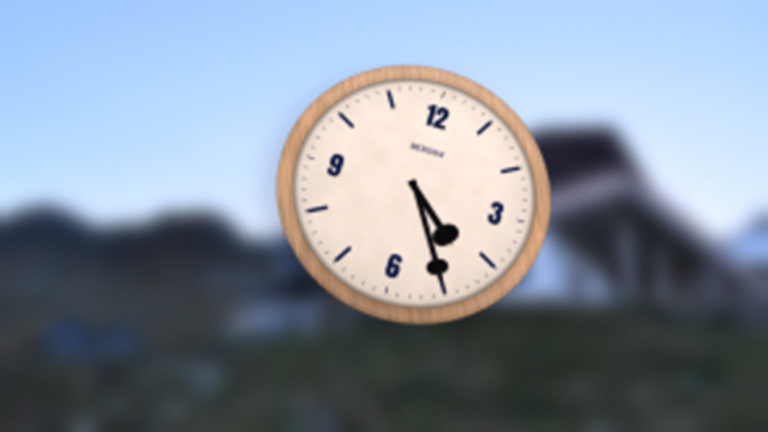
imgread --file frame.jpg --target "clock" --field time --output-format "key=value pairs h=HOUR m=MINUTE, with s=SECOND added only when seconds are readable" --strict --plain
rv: h=4 m=25
